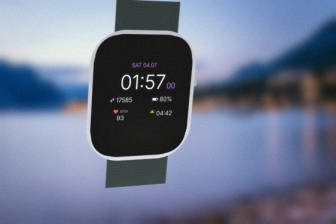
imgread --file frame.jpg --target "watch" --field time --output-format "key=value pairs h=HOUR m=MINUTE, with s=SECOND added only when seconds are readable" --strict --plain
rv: h=1 m=57 s=0
